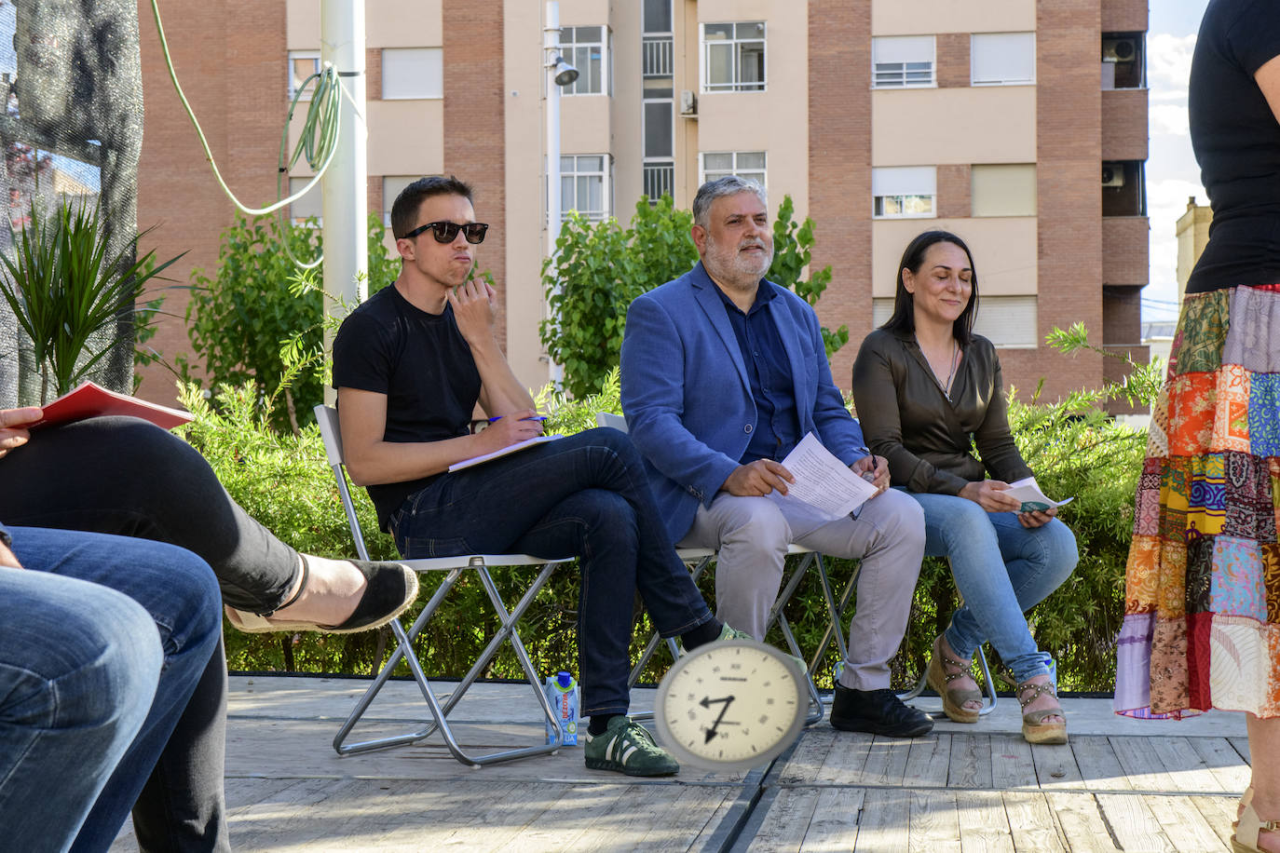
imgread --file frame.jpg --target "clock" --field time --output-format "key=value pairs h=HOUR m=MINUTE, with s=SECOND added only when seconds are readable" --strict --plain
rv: h=8 m=33
